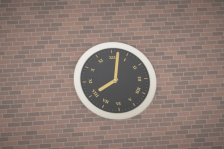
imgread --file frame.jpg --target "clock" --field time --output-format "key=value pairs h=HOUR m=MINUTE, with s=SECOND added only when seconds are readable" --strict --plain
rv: h=8 m=2
